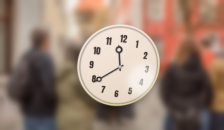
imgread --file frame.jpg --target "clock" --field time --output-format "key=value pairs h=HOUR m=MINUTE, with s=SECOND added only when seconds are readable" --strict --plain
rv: h=11 m=39
